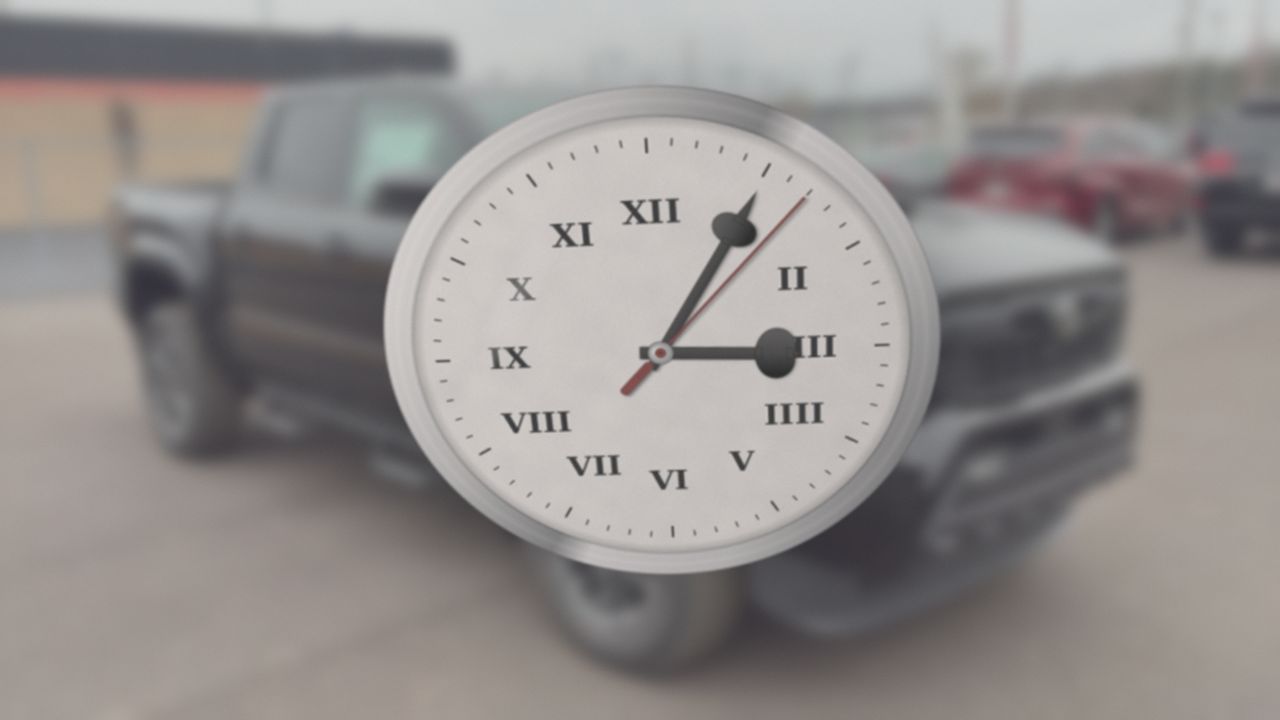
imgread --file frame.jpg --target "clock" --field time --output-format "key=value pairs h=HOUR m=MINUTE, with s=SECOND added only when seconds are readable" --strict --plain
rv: h=3 m=5 s=7
